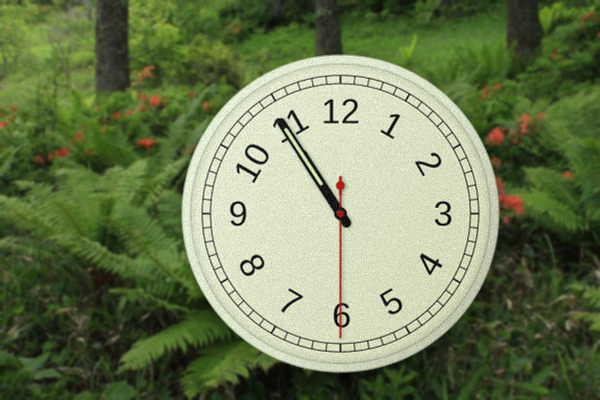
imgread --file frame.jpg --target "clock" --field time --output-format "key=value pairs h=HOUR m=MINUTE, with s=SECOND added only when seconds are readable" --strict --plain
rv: h=10 m=54 s=30
